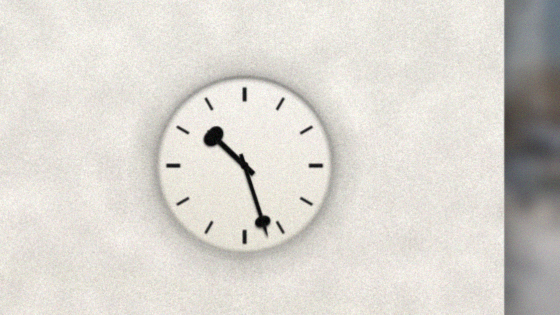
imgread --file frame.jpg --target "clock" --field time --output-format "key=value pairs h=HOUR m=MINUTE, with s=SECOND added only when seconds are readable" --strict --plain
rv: h=10 m=27
